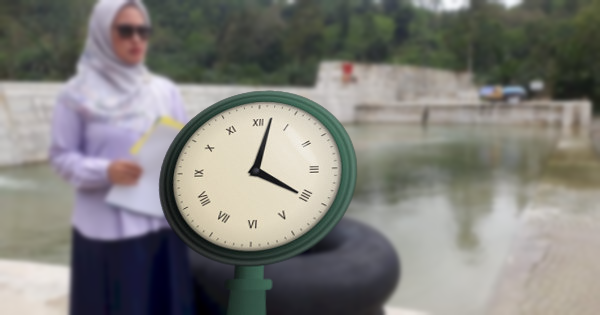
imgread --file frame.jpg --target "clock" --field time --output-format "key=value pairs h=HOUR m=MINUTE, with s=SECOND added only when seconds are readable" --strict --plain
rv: h=4 m=2
